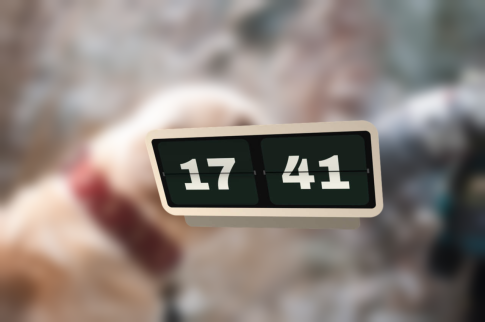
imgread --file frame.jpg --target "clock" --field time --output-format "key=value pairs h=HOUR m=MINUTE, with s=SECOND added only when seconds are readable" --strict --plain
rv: h=17 m=41
